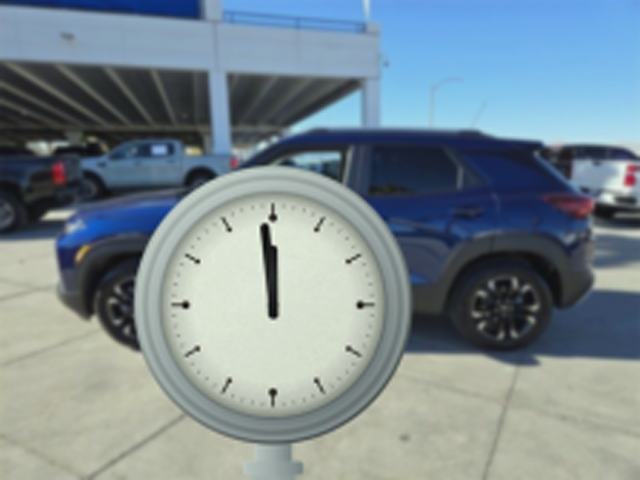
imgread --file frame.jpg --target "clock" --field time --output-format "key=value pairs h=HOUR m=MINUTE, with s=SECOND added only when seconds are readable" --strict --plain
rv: h=11 m=59
